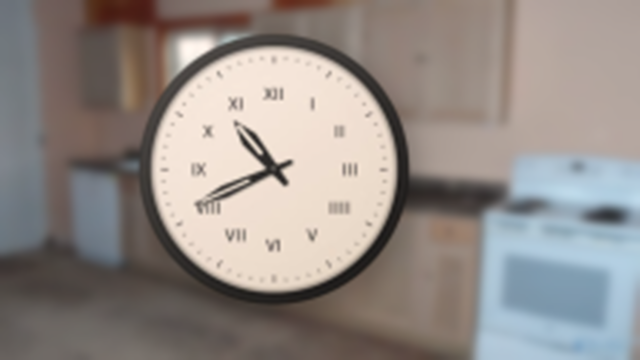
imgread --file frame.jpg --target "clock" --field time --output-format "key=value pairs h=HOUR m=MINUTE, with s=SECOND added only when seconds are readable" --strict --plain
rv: h=10 m=41
